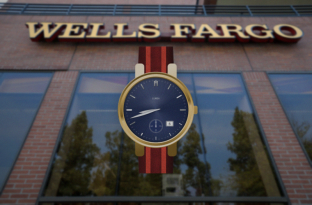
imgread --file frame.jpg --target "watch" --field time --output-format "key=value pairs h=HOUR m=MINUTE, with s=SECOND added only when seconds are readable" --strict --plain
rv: h=8 m=42
